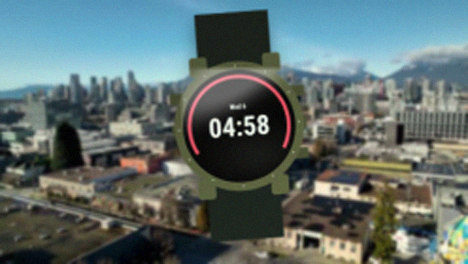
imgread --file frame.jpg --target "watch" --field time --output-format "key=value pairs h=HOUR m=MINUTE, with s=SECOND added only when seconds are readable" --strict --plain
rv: h=4 m=58
